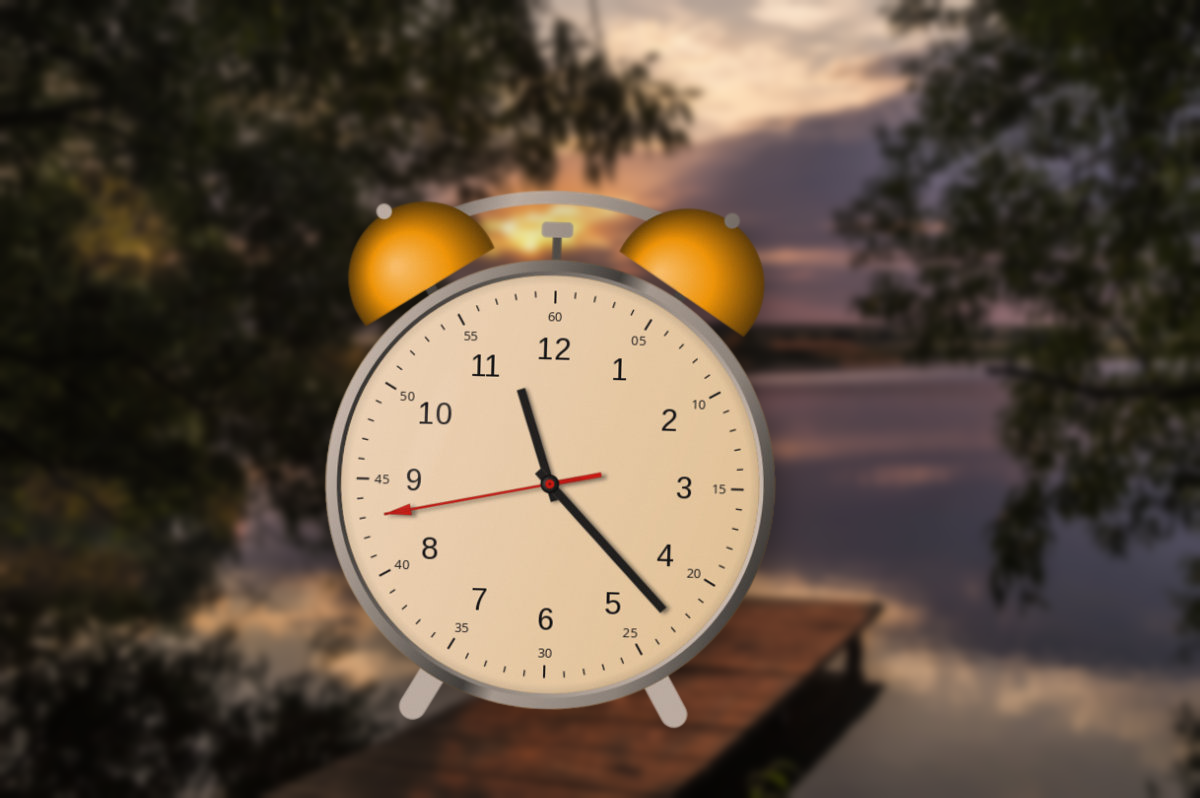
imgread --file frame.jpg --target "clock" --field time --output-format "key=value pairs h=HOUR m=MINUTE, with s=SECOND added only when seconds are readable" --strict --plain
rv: h=11 m=22 s=43
